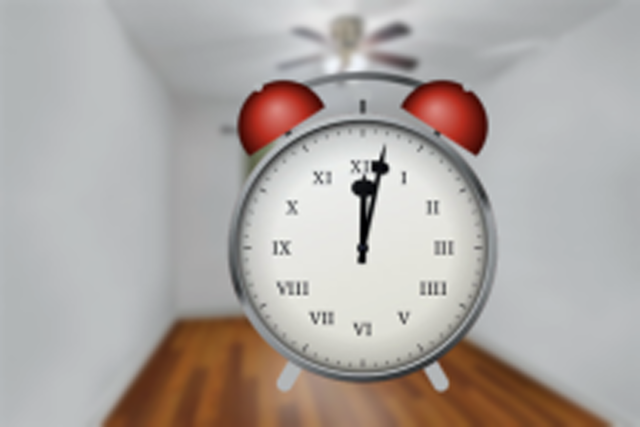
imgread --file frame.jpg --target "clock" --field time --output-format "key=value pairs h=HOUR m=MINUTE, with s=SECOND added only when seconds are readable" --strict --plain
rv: h=12 m=2
